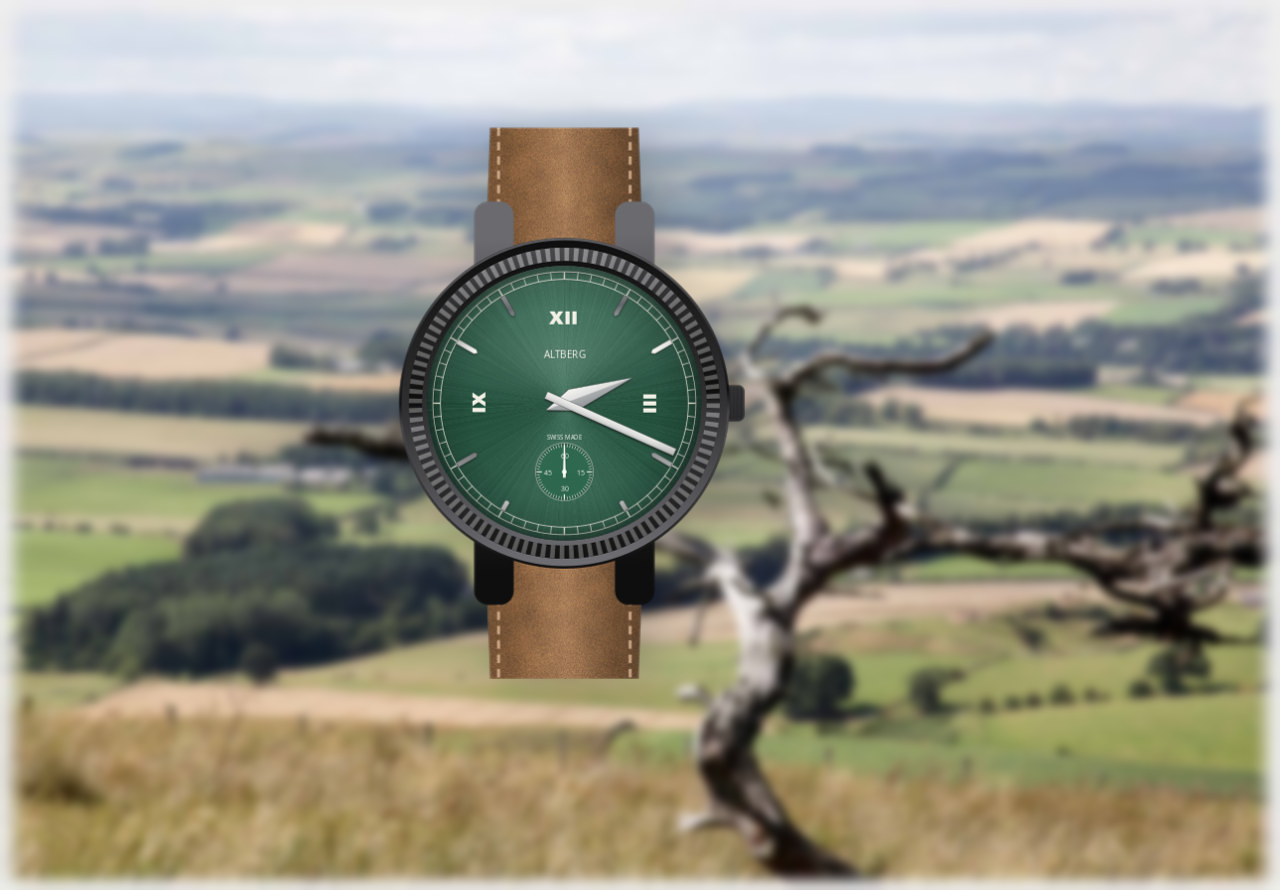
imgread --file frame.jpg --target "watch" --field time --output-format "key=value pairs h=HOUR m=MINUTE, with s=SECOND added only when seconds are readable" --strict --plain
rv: h=2 m=19
